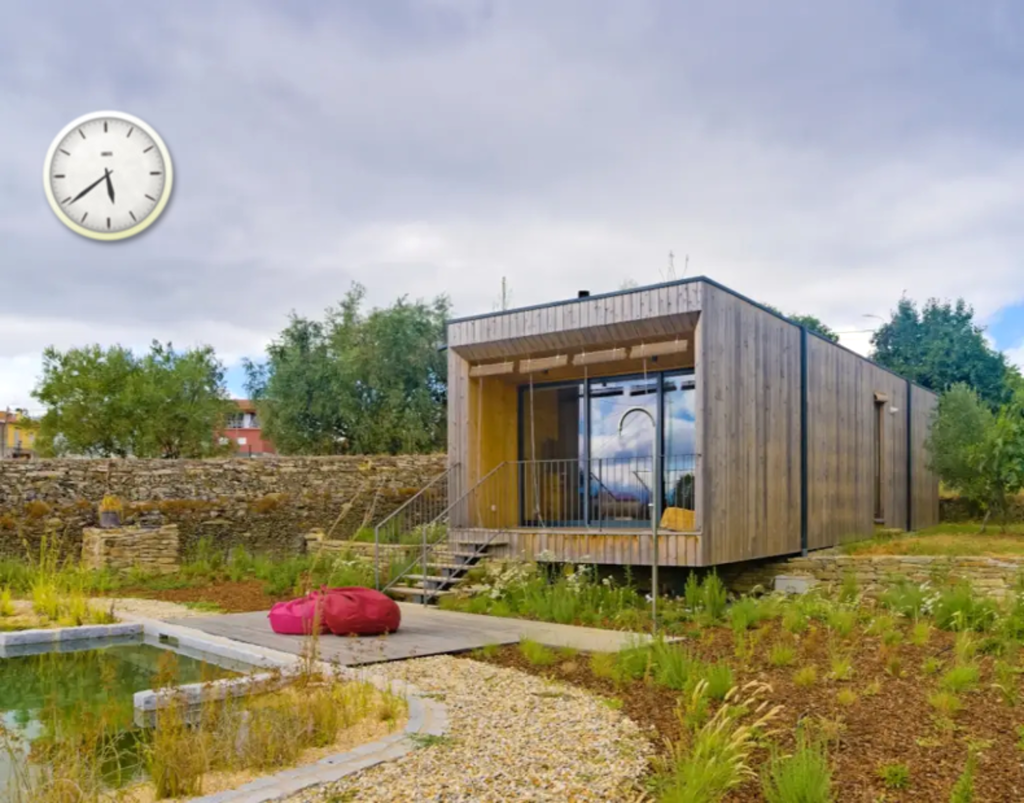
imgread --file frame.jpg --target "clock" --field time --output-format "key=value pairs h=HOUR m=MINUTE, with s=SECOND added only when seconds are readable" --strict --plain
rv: h=5 m=39
